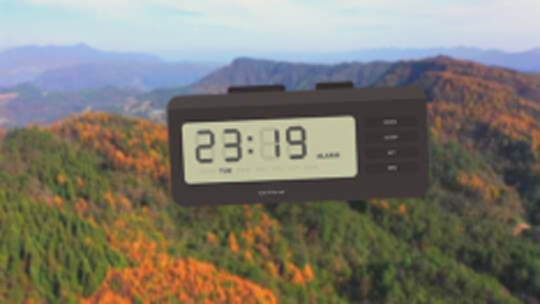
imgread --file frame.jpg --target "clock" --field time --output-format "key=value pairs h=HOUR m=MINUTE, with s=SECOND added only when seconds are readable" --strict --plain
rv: h=23 m=19
